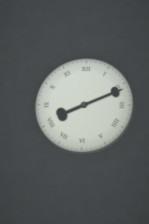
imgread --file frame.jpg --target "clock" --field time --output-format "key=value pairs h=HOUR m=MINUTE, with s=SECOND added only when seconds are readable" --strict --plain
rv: h=8 m=11
